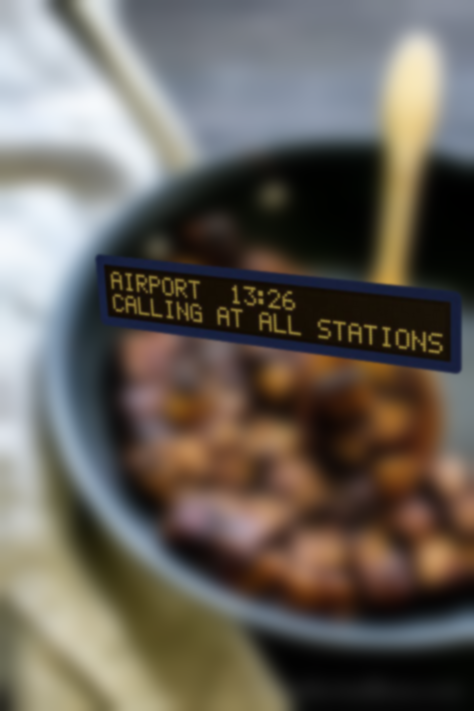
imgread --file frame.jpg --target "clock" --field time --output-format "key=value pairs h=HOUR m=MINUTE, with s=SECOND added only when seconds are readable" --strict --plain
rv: h=13 m=26
